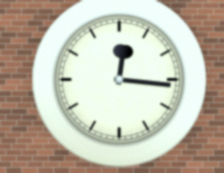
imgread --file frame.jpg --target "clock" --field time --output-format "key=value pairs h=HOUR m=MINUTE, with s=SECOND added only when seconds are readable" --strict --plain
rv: h=12 m=16
